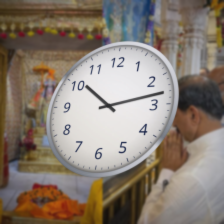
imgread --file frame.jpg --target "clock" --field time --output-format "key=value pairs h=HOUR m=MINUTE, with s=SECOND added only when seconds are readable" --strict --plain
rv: h=10 m=13
